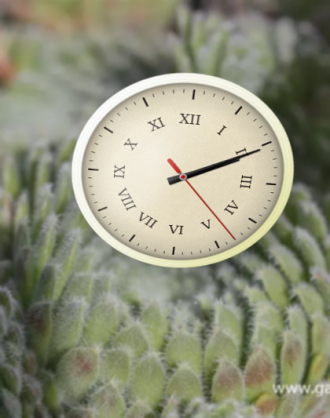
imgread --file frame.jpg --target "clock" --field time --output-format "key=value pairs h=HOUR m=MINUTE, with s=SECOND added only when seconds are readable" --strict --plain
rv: h=2 m=10 s=23
